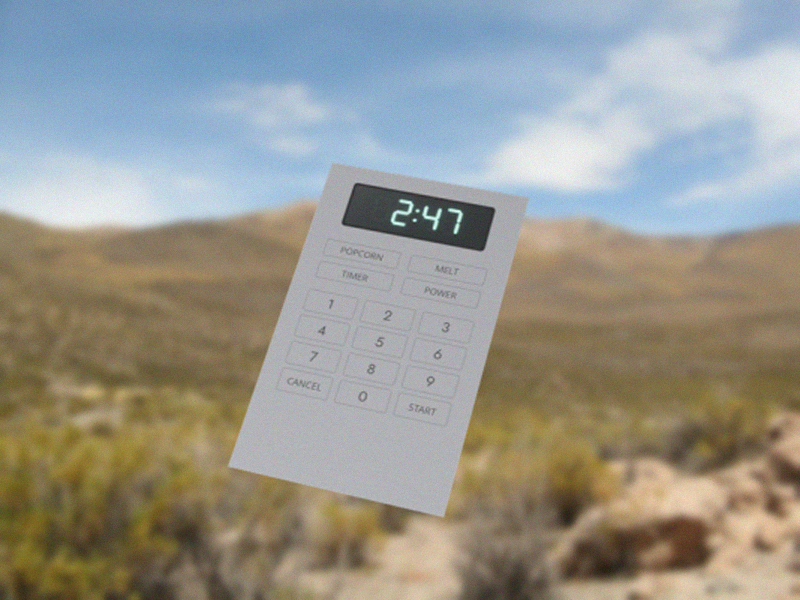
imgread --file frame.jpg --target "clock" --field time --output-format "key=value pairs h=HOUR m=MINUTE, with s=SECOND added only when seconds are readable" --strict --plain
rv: h=2 m=47
